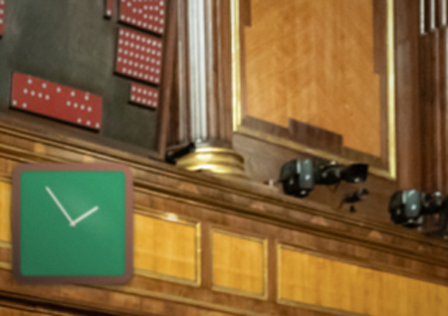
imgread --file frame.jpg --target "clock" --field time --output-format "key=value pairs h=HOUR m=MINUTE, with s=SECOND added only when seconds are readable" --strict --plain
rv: h=1 m=54
